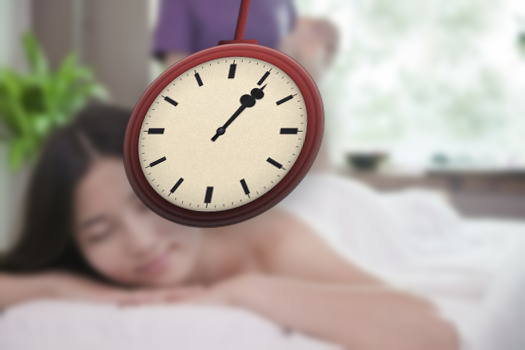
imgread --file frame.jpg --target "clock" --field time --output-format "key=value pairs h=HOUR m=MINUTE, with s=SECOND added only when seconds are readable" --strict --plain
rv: h=1 m=6
